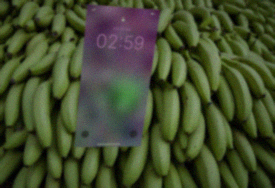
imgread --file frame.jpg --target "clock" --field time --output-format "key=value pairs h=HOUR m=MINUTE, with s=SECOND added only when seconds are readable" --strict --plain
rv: h=2 m=59
